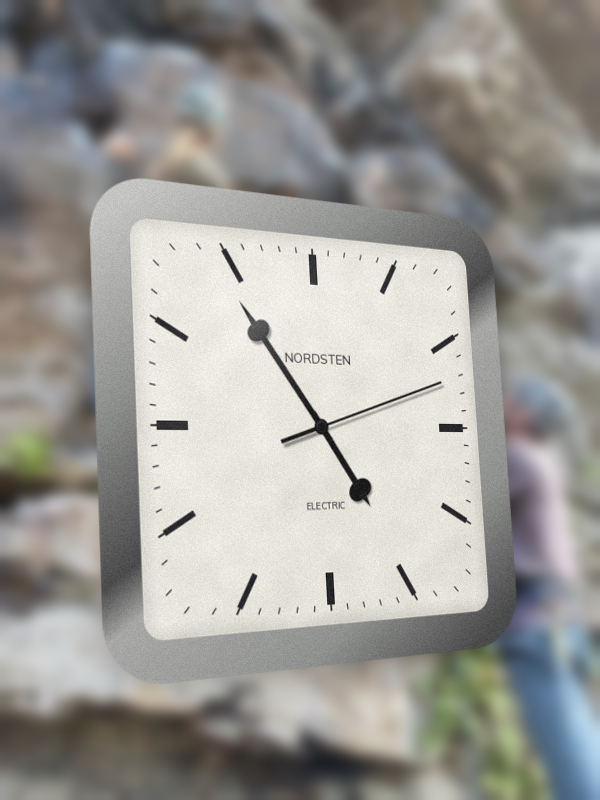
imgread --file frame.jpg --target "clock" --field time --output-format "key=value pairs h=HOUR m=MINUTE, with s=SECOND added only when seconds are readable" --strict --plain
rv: h=4 m=54 s=12
